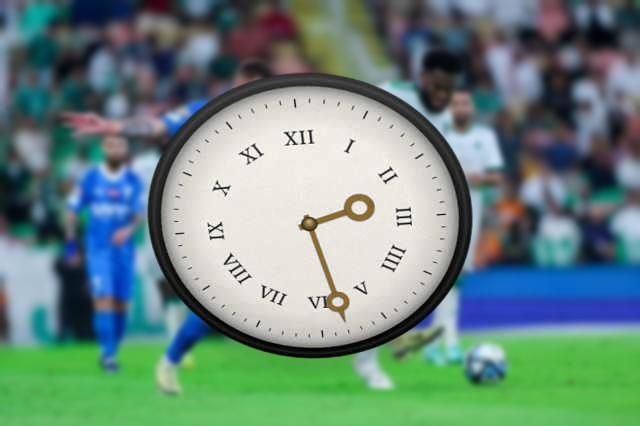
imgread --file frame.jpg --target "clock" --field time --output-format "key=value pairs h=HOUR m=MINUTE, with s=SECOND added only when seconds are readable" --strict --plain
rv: h=2 m=28
